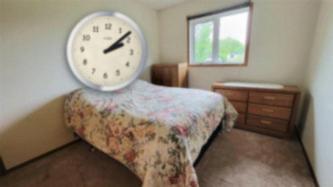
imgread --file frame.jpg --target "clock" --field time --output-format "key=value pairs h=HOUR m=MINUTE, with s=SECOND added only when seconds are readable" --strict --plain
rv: h=2 m=8
